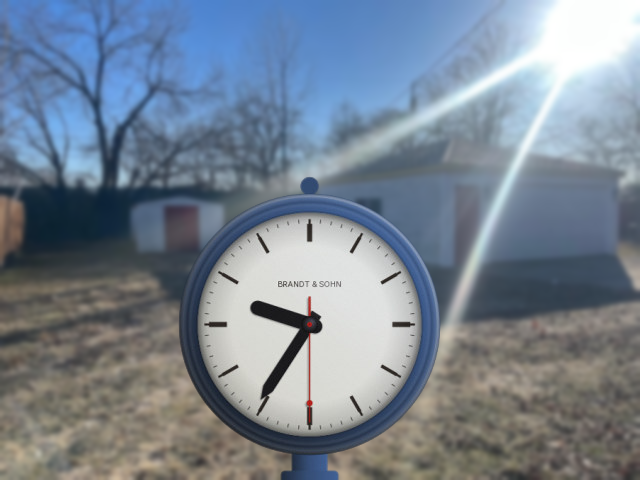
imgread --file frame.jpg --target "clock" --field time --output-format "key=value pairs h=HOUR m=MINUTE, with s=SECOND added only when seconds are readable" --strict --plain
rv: h=9 m=35 s=30
